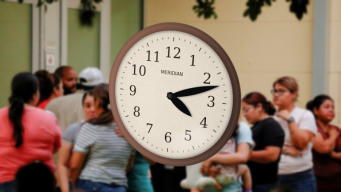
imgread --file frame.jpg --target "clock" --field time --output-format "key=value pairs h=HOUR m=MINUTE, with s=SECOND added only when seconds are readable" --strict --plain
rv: h=4 m=12
